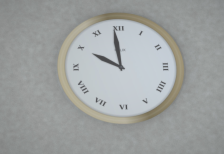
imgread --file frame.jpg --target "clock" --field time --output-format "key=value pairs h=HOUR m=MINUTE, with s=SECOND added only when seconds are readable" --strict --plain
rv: h=9 m=59
